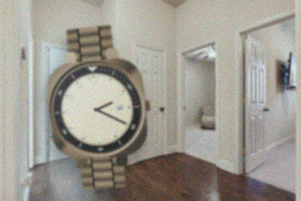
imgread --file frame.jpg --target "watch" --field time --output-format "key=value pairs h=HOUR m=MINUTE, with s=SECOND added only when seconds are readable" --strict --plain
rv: h=2 m=20
